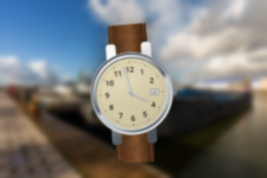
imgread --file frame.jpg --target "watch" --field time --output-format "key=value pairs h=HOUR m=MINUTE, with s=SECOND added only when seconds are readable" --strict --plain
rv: h=3 m=58
